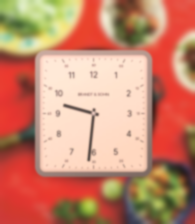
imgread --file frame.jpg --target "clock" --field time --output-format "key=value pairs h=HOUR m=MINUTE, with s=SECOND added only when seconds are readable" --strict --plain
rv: h=9 m=31
